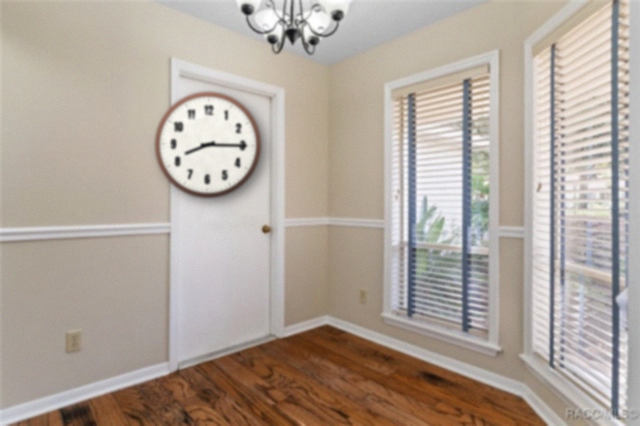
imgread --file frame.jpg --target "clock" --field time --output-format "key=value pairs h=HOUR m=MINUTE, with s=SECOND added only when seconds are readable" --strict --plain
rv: h=8 m=15
